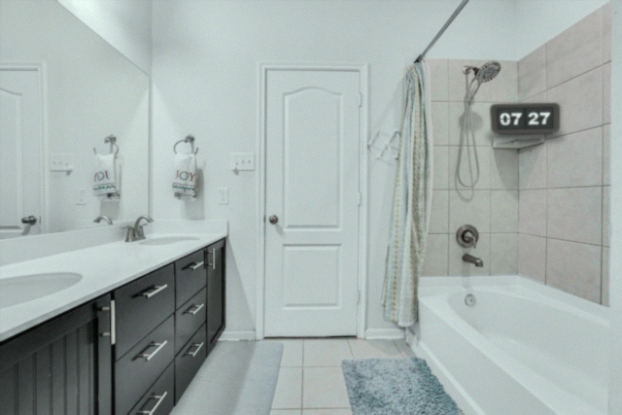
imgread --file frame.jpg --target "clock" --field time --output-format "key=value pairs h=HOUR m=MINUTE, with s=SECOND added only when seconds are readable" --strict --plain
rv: h=7 m=27
